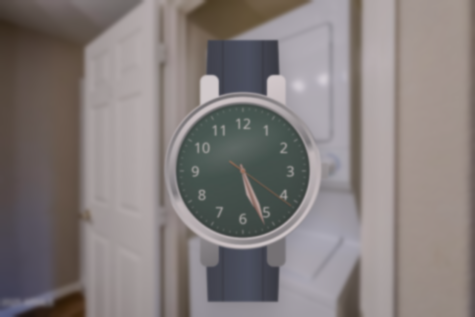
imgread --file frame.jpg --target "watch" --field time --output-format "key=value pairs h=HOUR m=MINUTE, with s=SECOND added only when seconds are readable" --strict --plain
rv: h=5 m=26 s=21
